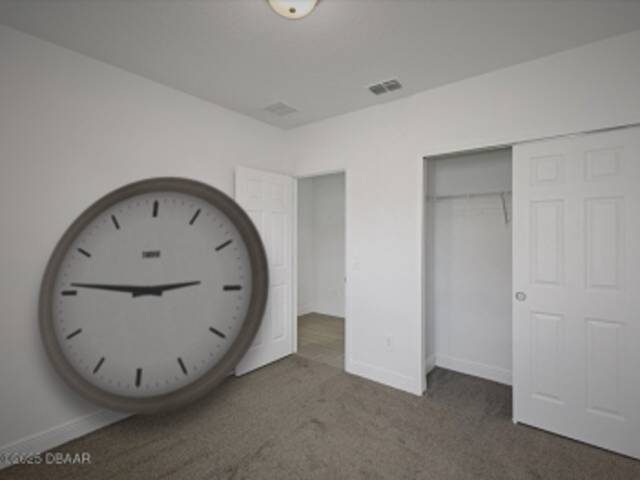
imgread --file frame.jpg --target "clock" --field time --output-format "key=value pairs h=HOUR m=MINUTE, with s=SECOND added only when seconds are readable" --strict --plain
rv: h=2 m=46
